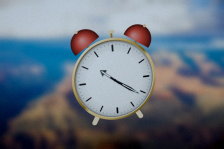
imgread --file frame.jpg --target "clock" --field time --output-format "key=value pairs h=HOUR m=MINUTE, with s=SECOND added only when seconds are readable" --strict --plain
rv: h=10 m=21
